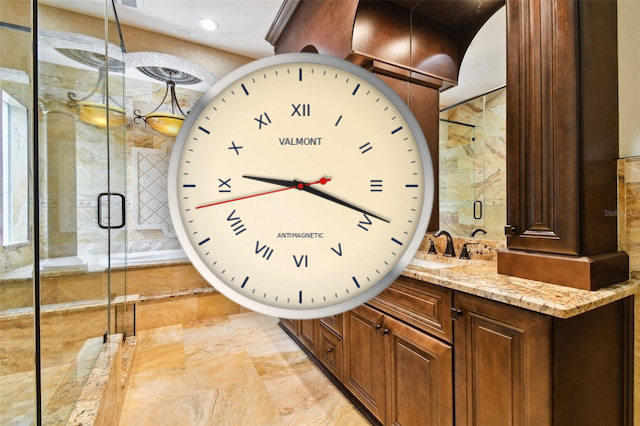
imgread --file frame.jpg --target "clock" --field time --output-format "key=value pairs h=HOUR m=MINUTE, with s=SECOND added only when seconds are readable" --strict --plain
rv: h=9 m=18 s=43
